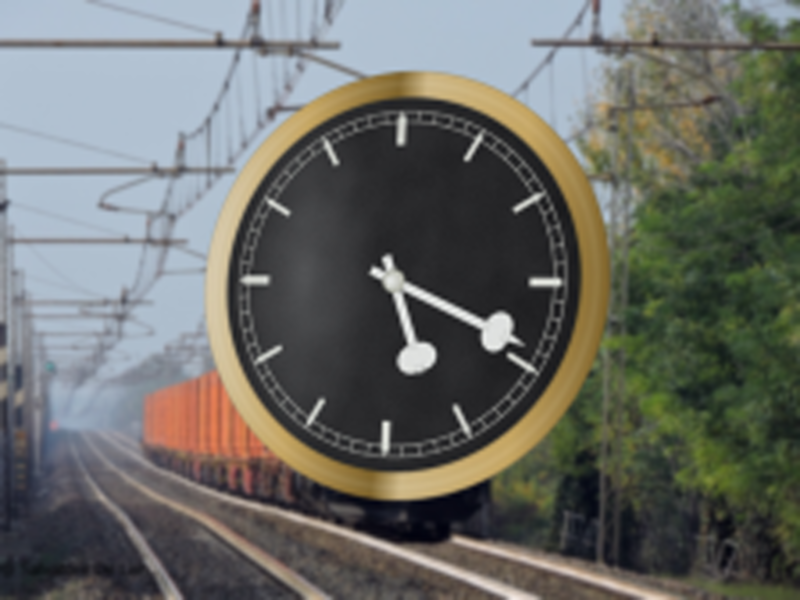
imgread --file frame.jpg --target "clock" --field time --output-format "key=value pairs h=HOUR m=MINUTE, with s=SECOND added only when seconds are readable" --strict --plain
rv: h=5 m=19
